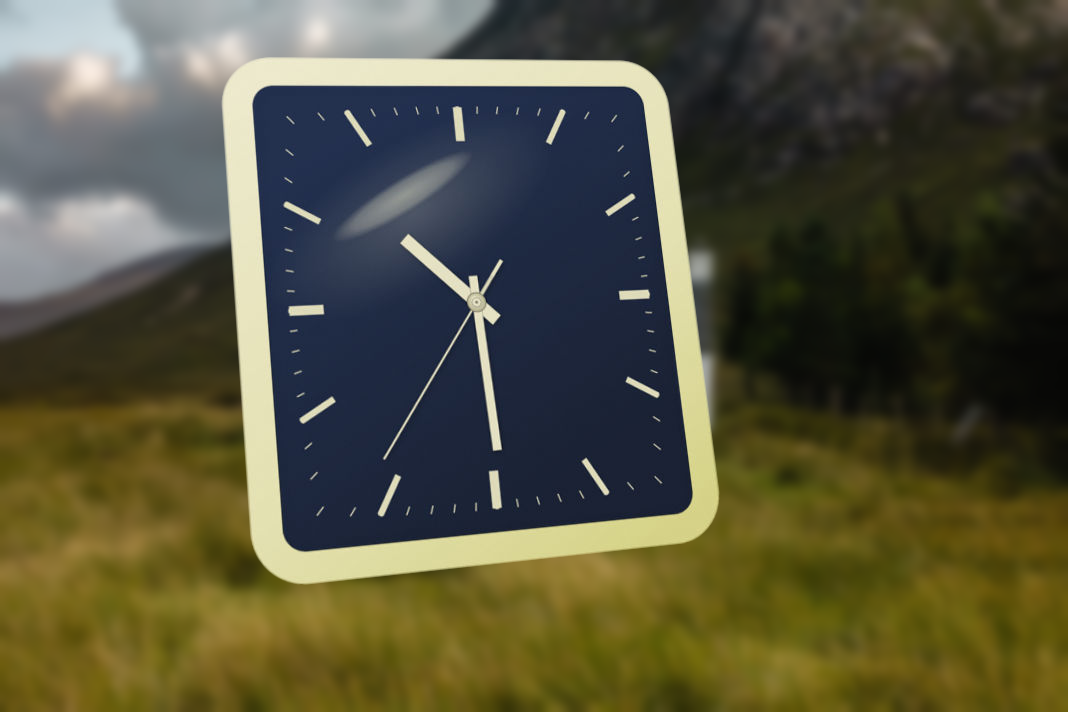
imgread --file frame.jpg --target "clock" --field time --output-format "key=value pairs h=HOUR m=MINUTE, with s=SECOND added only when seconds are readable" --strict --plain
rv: h=10 m=29 s=36
